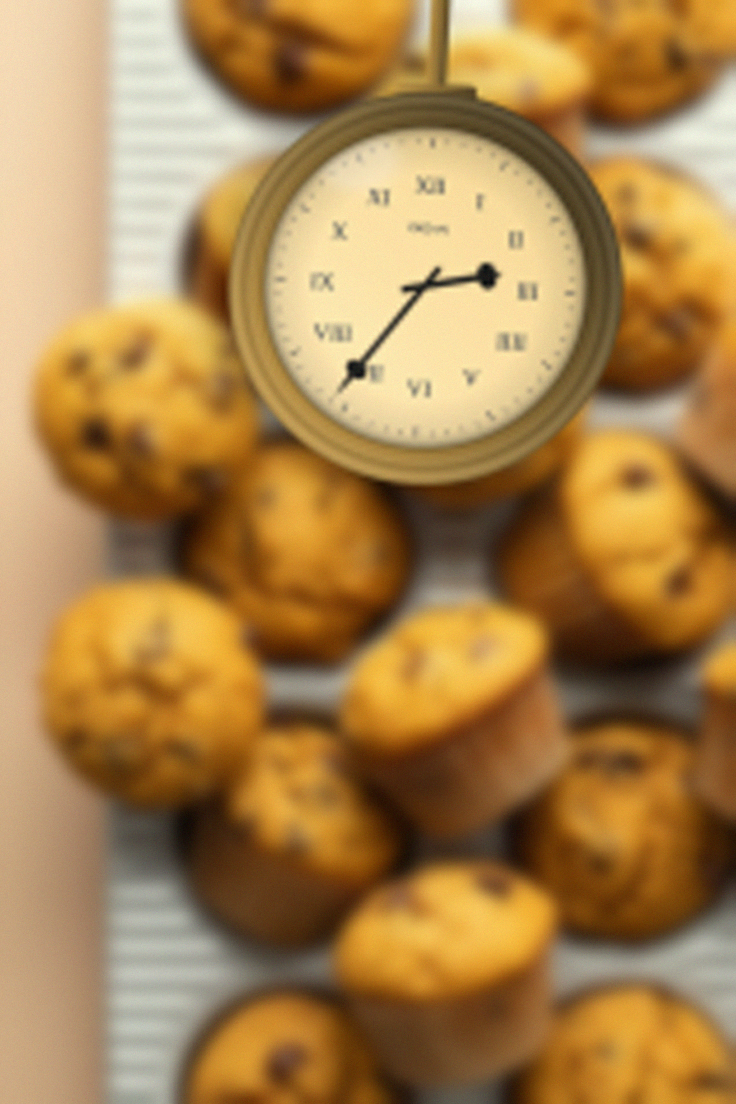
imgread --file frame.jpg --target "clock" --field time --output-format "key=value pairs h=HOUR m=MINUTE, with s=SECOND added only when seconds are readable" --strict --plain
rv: h=2 m=36
